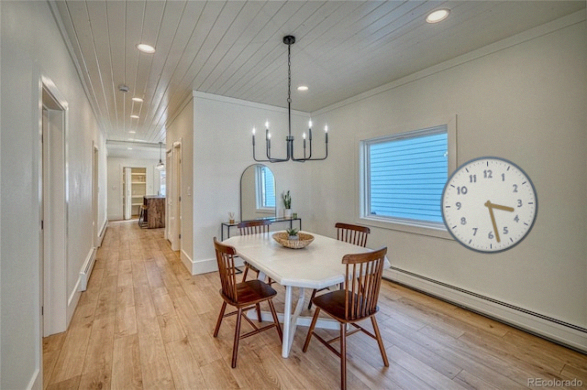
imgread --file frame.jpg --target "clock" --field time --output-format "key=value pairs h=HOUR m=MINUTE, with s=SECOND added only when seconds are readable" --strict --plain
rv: h=3 m=28
